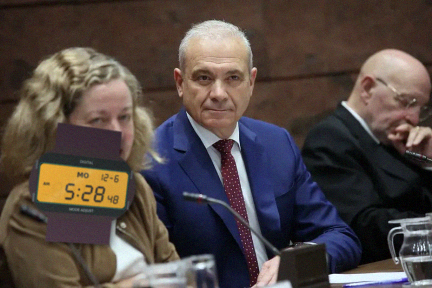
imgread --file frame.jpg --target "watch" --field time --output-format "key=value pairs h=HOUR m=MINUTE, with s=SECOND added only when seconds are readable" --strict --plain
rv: h=5 m=28
